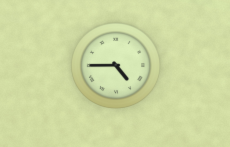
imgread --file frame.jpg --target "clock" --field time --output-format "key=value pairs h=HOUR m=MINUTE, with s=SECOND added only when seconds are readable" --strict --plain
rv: h=4 m=45
